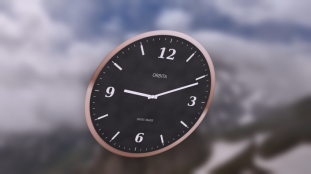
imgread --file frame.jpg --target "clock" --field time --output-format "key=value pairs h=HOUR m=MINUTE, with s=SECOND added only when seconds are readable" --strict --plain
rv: h=9 m=11
